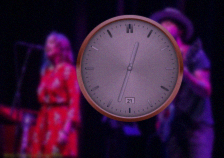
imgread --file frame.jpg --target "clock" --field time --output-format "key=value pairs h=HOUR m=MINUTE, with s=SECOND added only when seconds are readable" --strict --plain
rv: h=12 m=33
